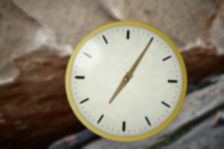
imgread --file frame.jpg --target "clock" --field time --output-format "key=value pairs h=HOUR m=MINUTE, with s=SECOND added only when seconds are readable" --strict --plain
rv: h=7 m=5
